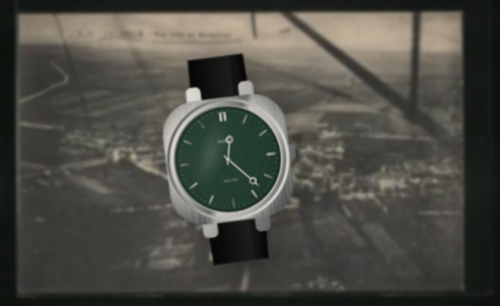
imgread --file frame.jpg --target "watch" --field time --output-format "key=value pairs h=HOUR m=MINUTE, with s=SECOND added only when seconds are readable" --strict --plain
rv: h=12 m=23
